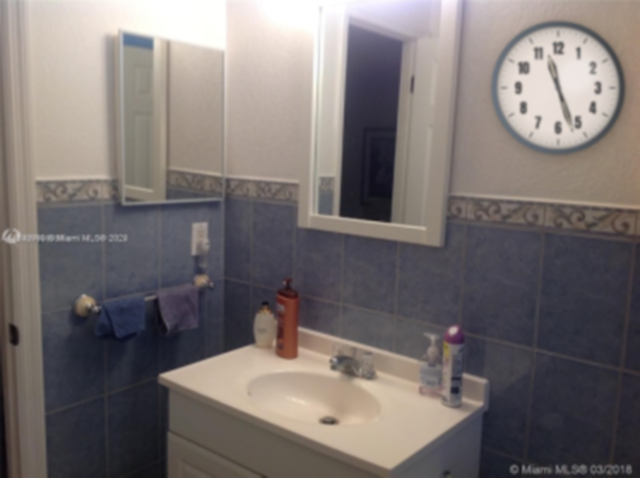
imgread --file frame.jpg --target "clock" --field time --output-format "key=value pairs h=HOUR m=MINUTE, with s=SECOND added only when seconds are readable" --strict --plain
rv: h=11 m=27
